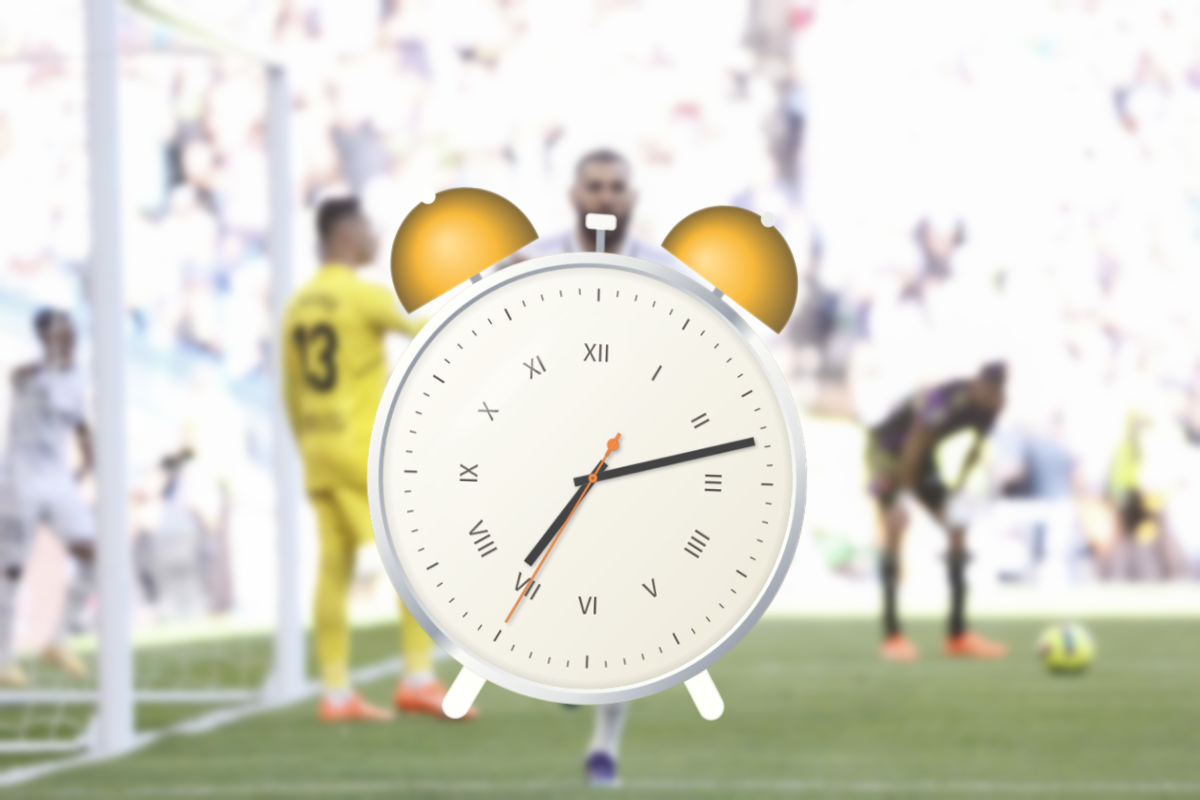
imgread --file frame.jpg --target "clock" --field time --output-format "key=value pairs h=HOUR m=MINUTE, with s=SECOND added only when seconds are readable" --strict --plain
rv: h=7 m=12 s=35
